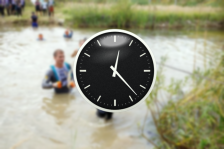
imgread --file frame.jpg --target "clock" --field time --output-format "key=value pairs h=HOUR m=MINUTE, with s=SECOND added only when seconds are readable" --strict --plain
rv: h=12 m=23
